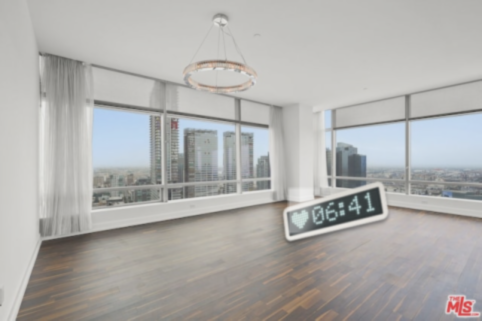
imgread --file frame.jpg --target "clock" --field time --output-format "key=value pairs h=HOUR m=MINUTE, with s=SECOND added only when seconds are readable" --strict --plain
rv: h=6 m=41
